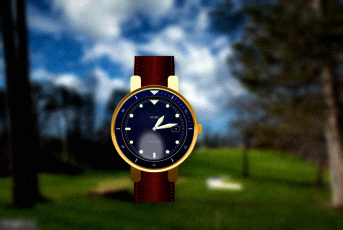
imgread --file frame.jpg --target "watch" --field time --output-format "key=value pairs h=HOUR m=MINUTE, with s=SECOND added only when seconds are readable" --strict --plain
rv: h=1 m=13
